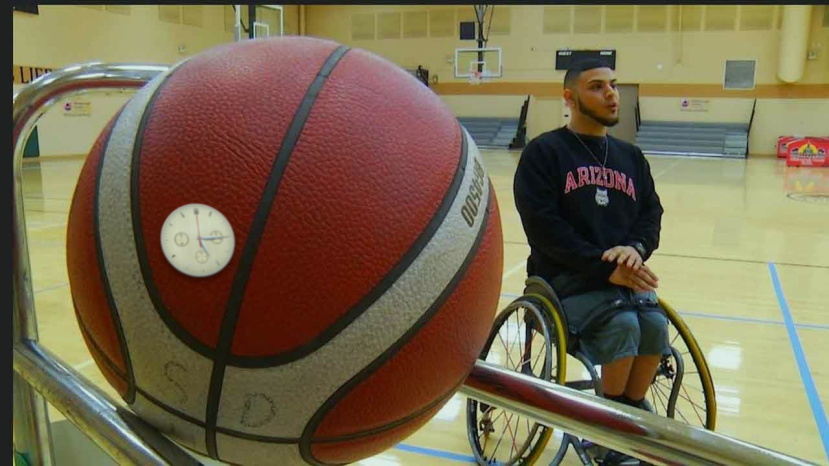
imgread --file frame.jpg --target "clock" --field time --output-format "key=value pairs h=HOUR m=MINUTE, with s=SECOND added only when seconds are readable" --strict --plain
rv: h=5 m=15
